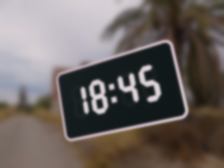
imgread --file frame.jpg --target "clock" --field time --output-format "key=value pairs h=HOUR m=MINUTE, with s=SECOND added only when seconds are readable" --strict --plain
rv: h=18 m=45
